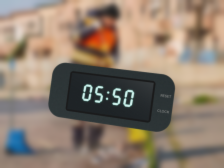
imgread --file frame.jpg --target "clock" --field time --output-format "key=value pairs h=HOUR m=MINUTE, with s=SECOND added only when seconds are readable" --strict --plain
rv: h=5 m=50
